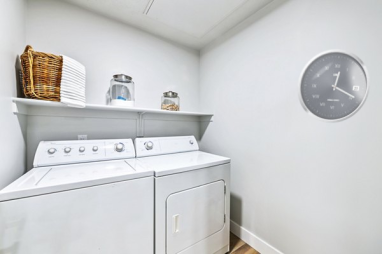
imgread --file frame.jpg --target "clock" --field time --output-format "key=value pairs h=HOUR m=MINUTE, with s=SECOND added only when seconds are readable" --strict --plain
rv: h=12 m=19
